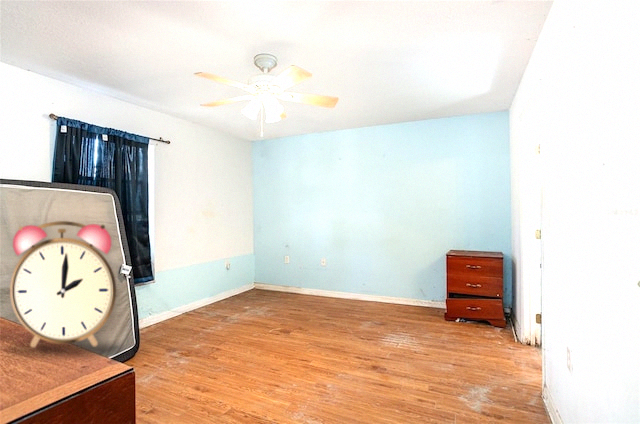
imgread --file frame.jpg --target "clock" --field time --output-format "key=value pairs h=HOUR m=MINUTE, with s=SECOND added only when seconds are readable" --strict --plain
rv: h=2 m=1
